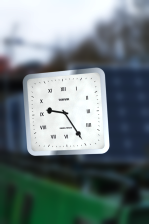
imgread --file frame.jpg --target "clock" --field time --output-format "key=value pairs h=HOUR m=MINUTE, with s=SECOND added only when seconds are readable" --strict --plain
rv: h=9 m=25
